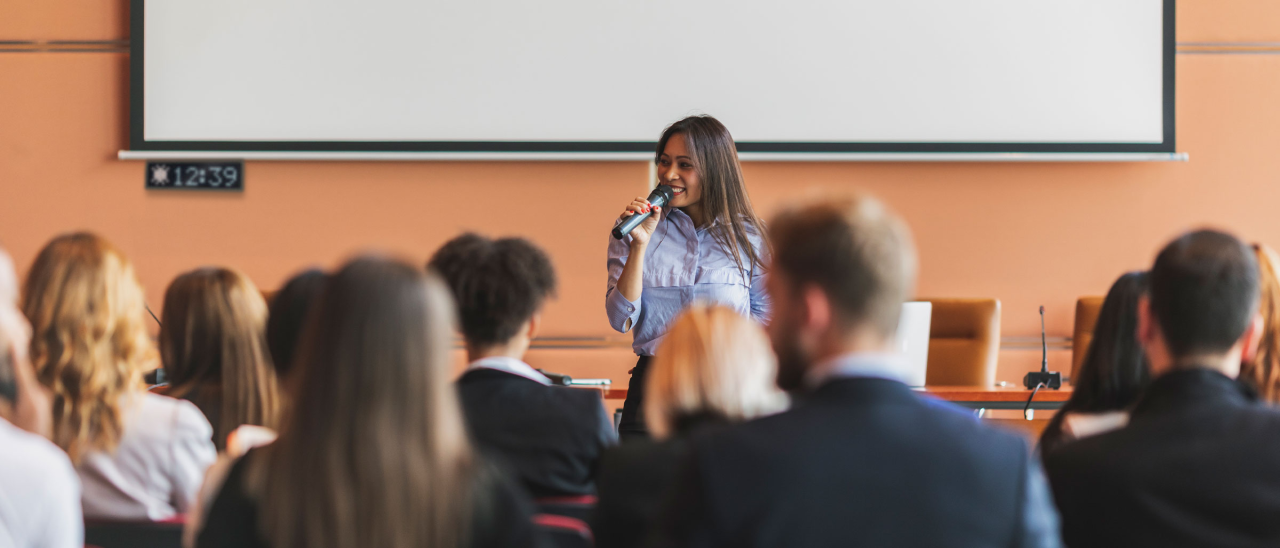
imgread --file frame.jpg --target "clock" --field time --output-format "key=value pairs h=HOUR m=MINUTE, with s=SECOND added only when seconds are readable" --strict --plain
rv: h=12 m=39
